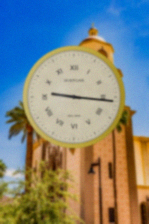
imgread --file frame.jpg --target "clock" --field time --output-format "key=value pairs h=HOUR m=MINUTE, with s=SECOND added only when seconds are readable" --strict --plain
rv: h=9 m=16
